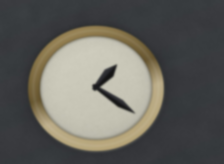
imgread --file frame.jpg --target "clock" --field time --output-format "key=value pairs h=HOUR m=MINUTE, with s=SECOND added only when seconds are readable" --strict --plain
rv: h=1 m=21
